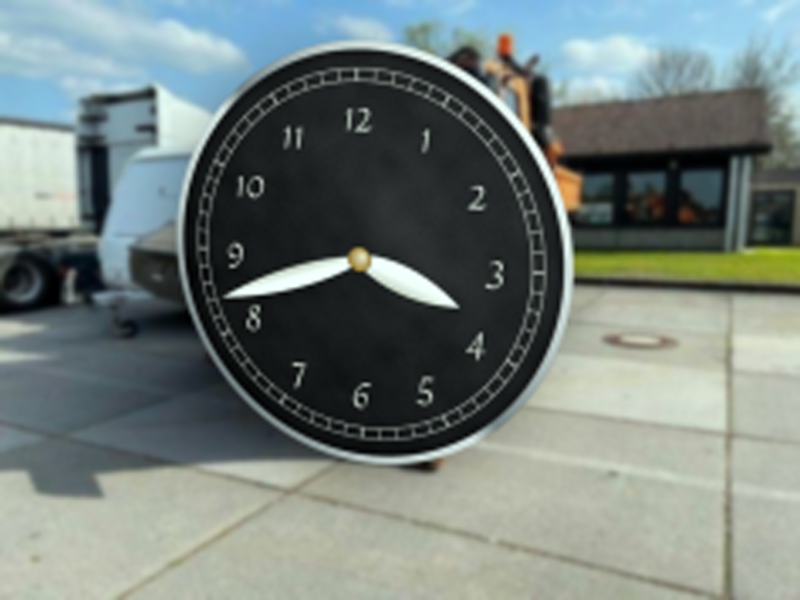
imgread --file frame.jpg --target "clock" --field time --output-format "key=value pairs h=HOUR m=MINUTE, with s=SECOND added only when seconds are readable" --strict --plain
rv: h=3 m=42
